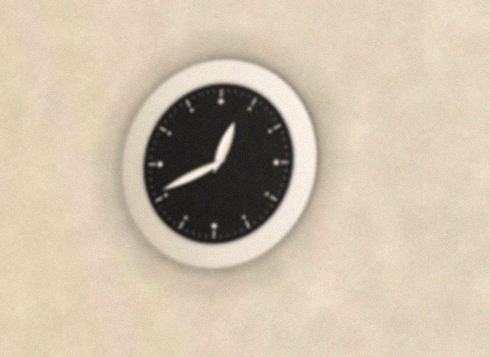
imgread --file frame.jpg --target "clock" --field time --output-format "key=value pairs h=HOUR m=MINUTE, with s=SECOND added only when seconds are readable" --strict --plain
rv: h=12 m=41
